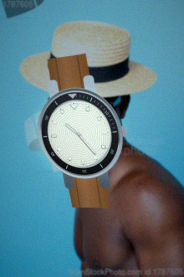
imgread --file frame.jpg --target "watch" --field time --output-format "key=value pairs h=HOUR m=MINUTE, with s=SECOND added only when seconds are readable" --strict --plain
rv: h=10 m=24
